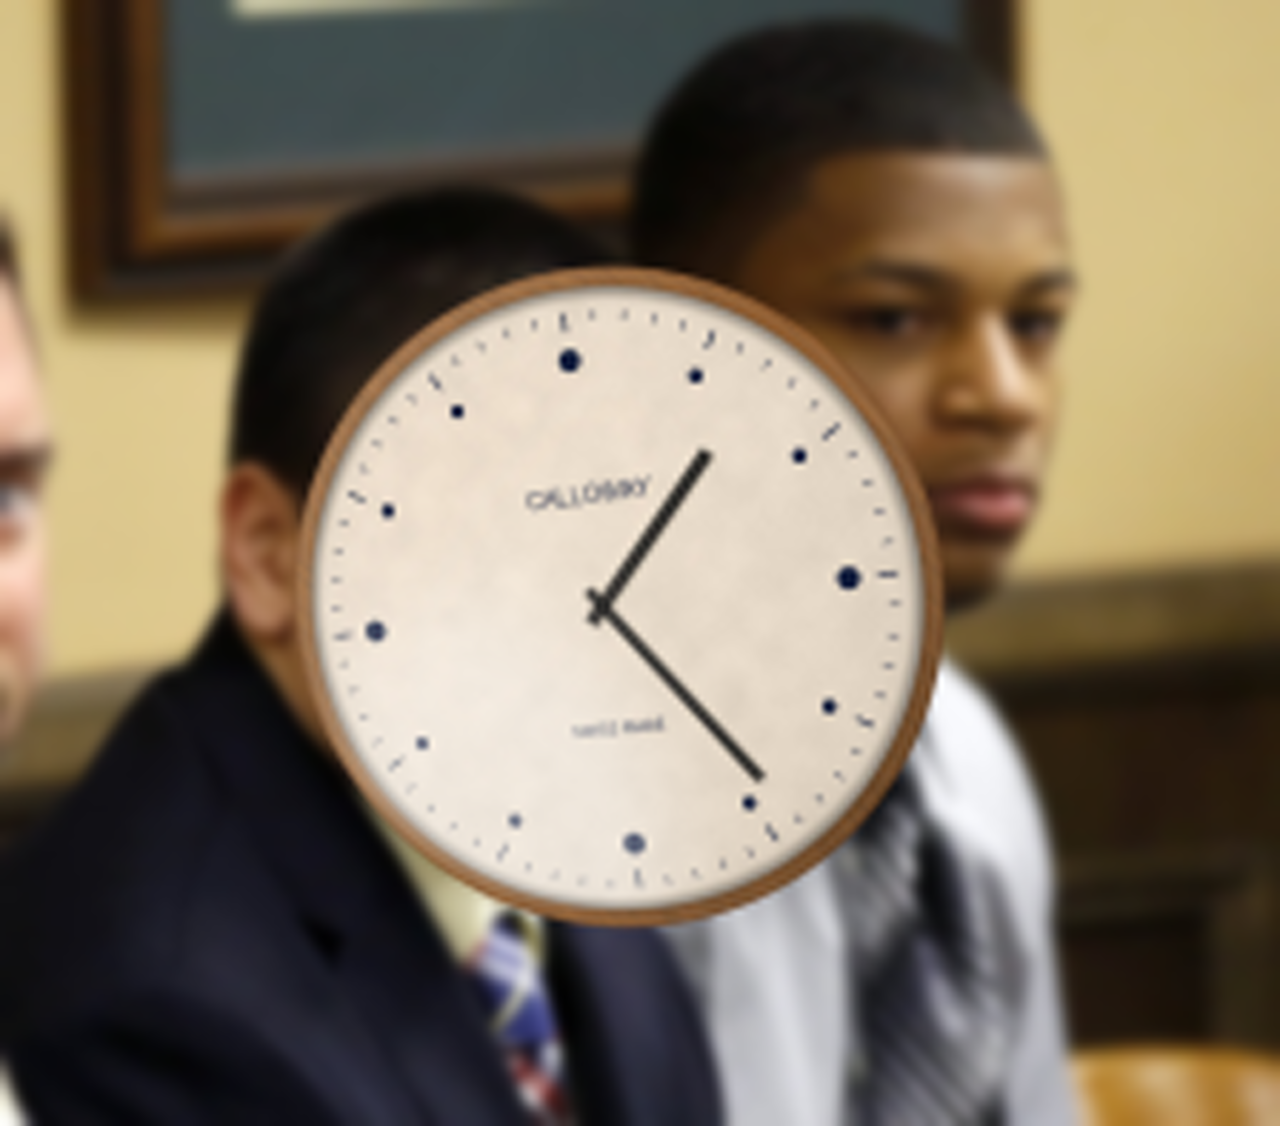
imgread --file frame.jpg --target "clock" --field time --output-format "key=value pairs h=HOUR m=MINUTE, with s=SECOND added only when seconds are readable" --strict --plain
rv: h=1 m=24
